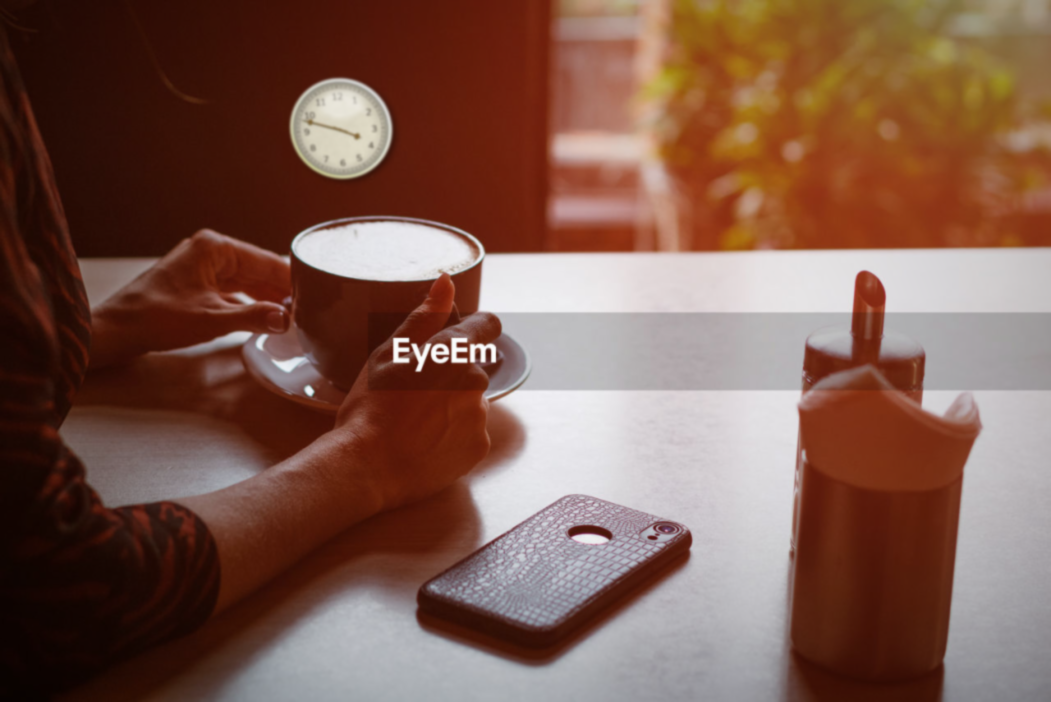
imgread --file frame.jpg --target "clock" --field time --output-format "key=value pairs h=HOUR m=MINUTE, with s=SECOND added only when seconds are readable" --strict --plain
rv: h=3 m=48
